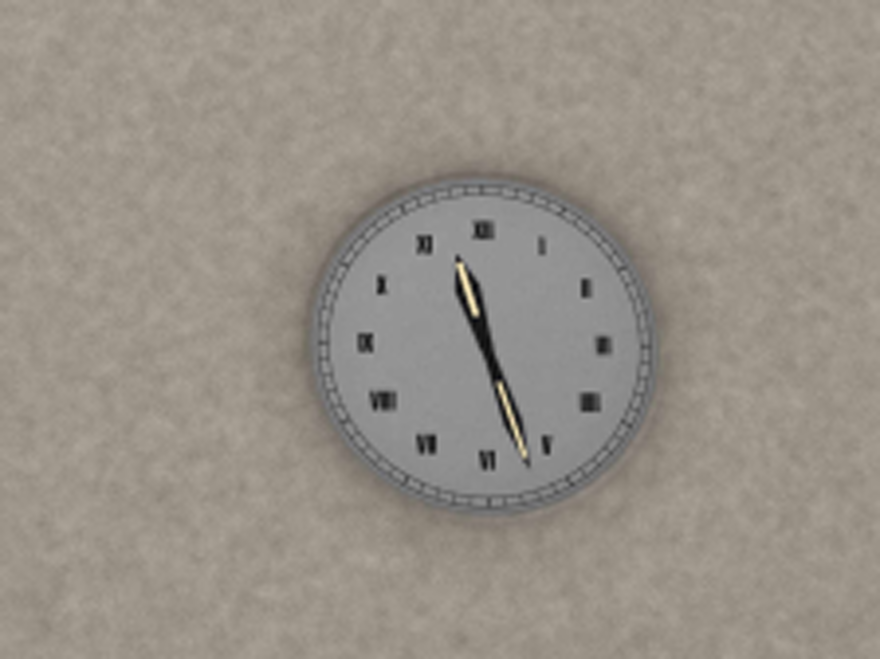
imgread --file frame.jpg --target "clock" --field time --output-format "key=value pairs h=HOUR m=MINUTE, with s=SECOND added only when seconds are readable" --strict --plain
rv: h=11 m=27
